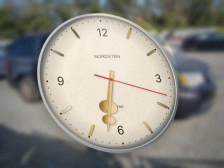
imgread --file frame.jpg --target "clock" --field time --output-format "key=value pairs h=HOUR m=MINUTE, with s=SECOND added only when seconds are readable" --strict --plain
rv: h=6 m=32 s=18
